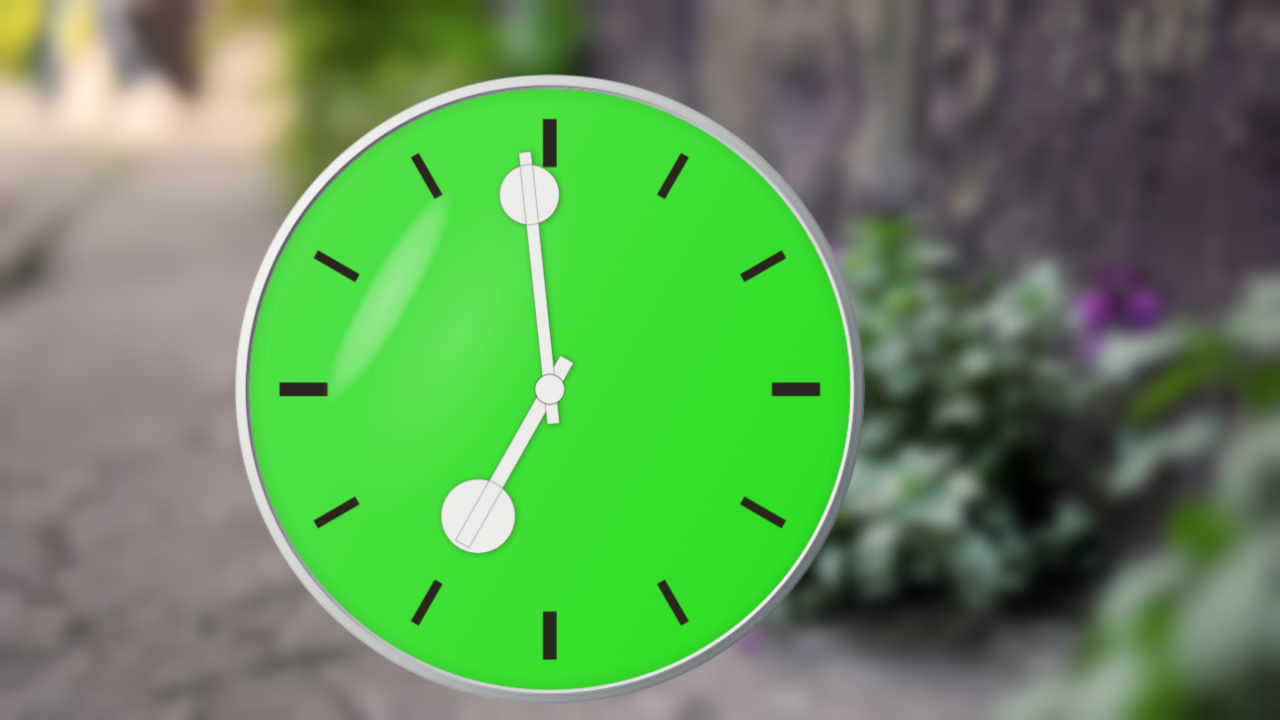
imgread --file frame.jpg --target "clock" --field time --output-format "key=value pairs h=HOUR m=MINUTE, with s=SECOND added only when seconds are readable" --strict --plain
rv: h=6 m=59
